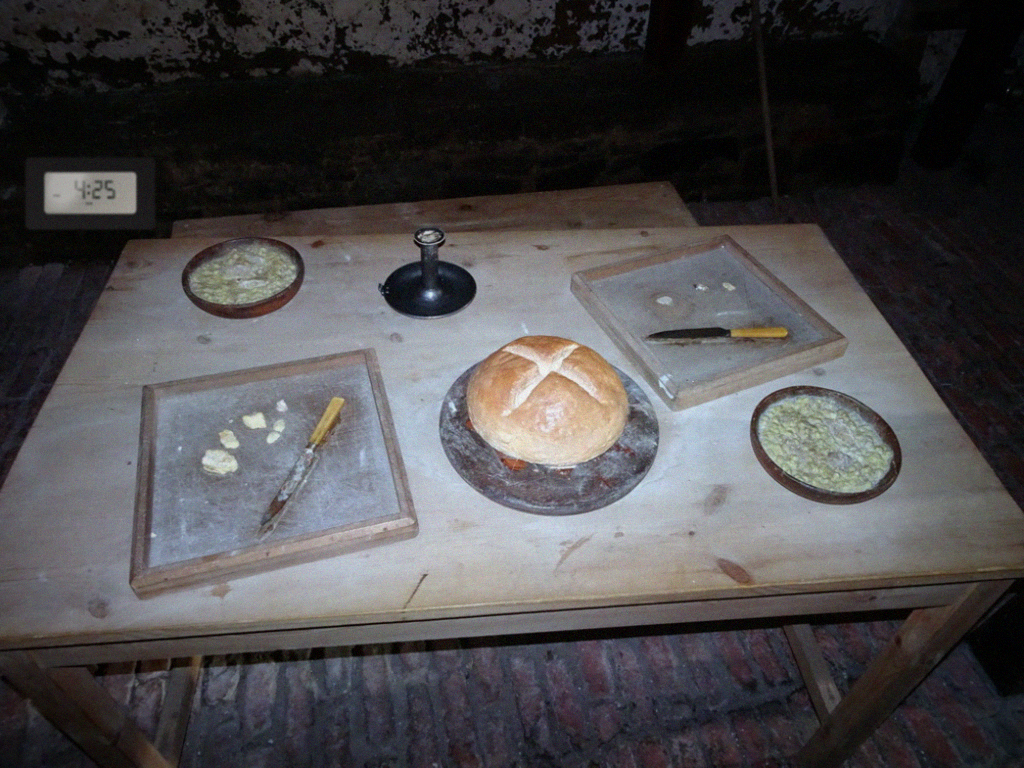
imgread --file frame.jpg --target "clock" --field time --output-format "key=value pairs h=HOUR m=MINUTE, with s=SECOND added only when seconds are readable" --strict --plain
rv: h=4 m=25
